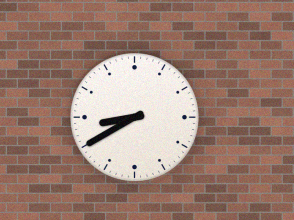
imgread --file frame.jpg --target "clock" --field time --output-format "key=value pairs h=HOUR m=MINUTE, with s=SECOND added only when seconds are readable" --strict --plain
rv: h=8 m=40
